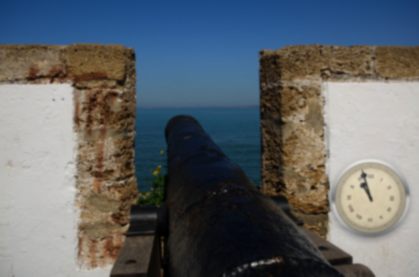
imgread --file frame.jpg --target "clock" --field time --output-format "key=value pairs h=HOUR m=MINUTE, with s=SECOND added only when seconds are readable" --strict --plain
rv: h=10 m=57
